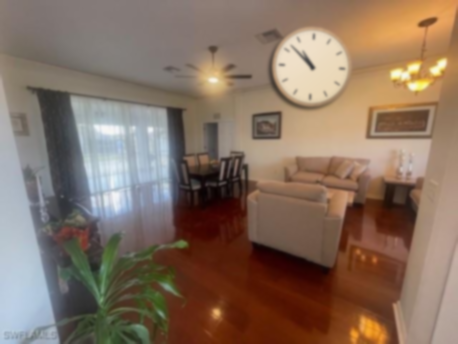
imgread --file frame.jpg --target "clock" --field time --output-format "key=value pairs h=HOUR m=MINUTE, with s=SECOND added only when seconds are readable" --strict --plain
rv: h=10 m=52
